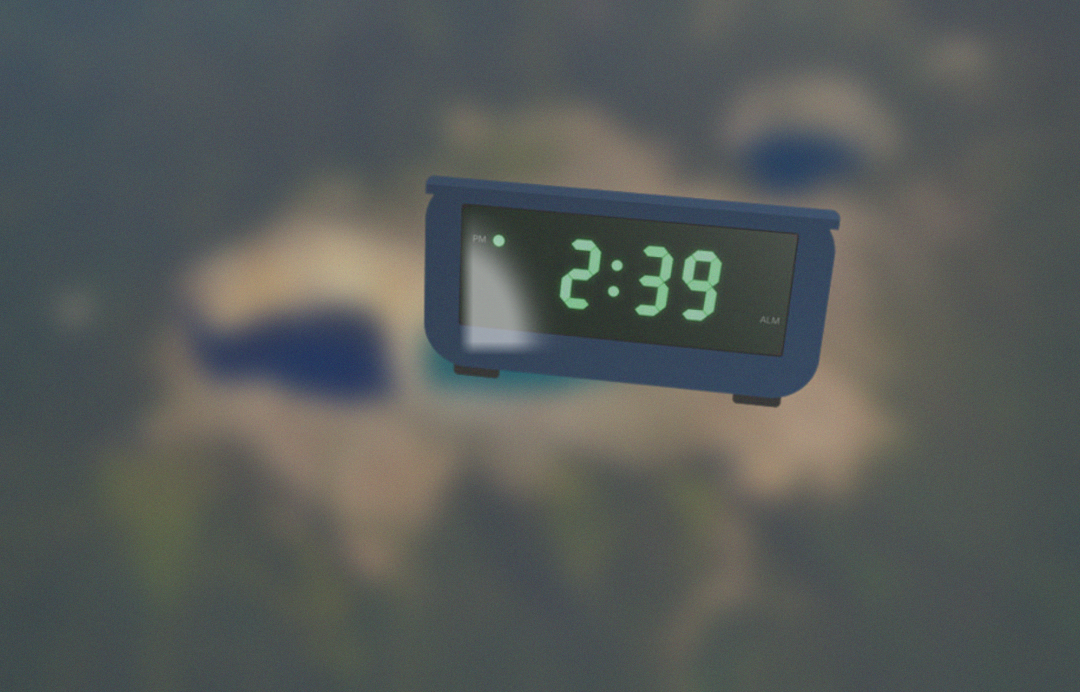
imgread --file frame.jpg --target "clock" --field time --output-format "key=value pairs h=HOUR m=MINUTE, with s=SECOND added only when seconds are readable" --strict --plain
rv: h=2 m=39
